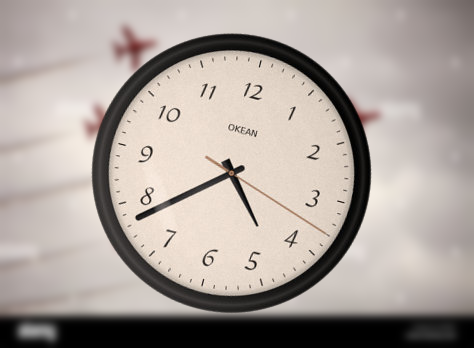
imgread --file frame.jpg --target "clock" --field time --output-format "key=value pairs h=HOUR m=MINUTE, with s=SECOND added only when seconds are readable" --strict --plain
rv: h=4 m=38 s=18
